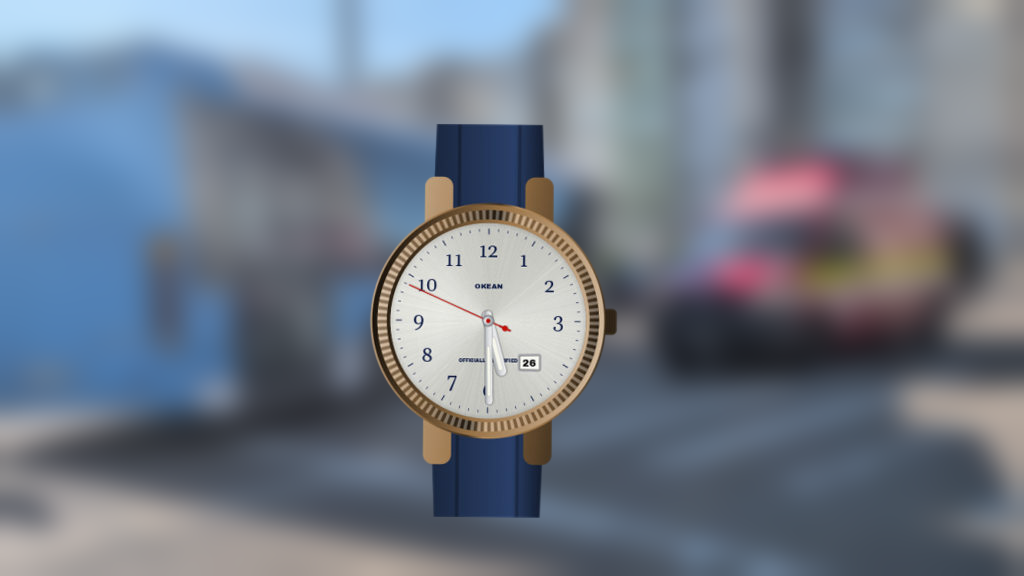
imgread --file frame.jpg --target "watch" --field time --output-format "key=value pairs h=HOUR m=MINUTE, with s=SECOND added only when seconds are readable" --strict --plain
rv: h=5 m=29 s=49
